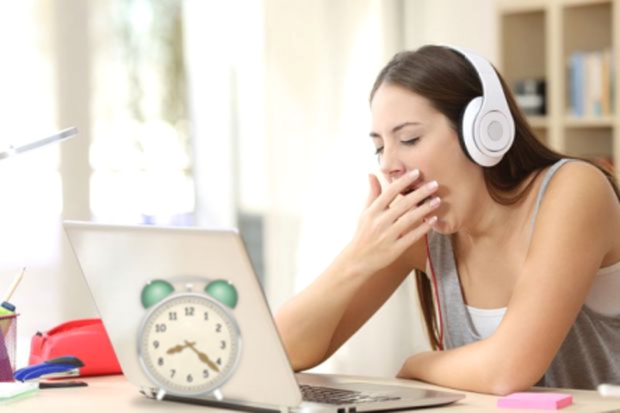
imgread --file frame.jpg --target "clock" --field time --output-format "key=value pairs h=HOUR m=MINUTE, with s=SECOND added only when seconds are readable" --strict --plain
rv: h=8 m=22
